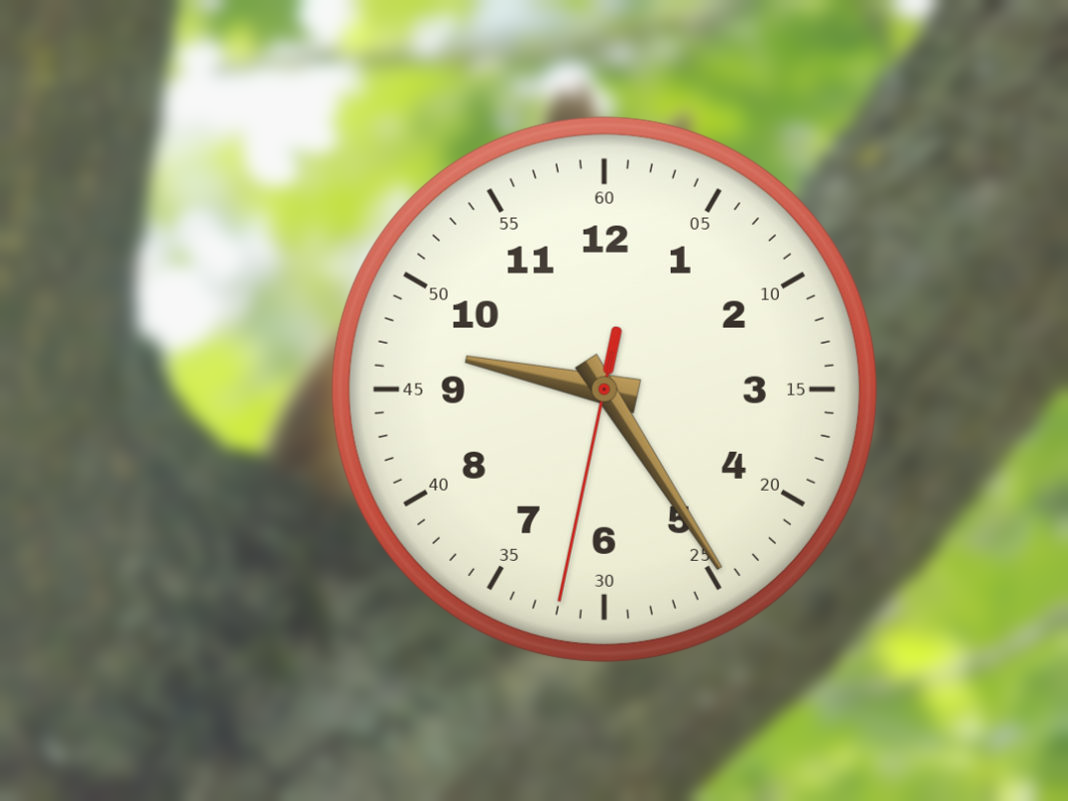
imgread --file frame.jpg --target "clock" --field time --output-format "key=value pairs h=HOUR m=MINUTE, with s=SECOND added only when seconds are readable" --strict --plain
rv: h=9 m=24 s=32
